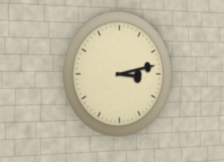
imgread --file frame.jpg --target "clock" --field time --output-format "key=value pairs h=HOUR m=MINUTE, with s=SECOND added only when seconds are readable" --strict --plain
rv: h=3 m=13
